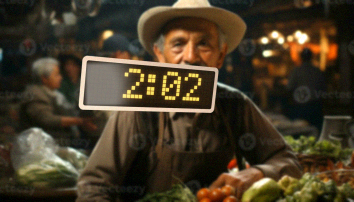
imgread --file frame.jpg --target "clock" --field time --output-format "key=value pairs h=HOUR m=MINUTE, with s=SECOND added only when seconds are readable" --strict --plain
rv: h=2 m=2
